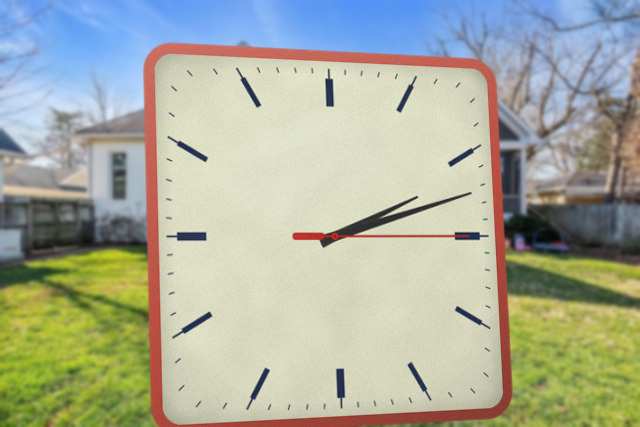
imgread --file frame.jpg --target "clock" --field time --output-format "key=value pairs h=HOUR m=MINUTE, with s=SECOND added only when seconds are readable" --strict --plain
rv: h=2 m=12 s=15
